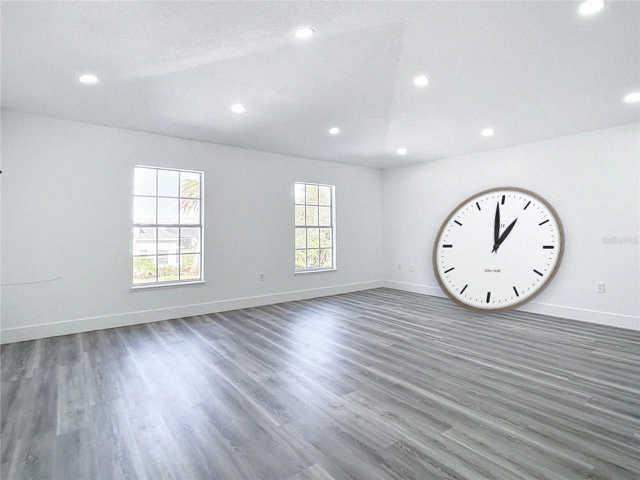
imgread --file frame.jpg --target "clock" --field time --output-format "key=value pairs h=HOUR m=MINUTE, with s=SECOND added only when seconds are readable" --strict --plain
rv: h=12 m=59
